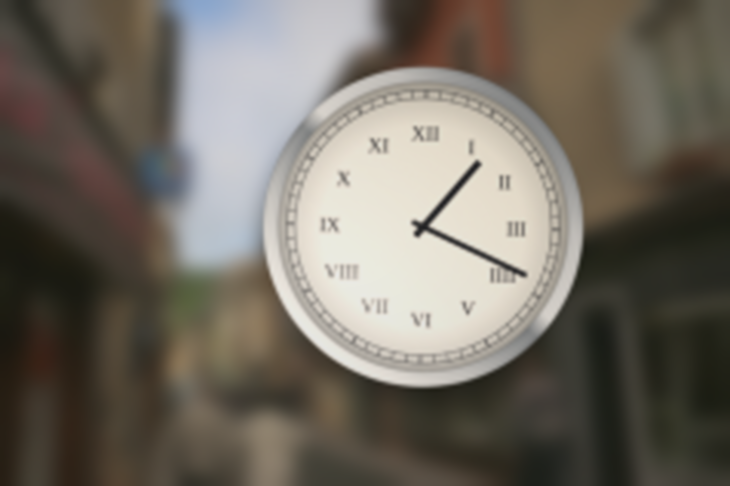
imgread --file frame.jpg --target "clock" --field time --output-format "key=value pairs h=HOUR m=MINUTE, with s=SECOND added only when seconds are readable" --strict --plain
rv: h=1 m=19
